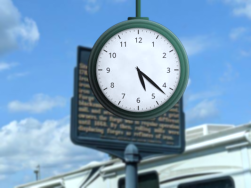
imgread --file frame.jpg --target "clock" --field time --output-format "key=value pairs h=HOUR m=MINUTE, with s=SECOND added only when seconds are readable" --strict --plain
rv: h=5 m=22
